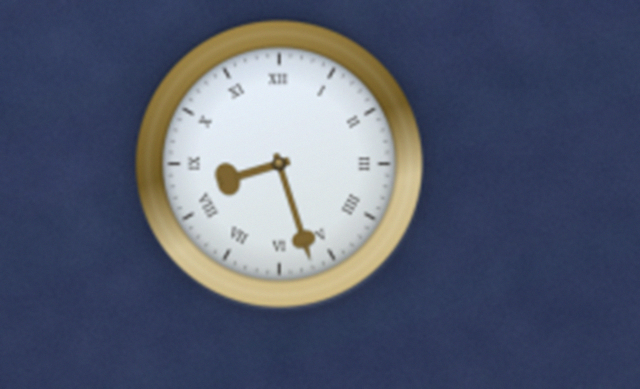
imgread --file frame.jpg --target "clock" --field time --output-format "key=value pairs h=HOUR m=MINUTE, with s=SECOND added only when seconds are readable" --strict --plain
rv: h=8 m=27
